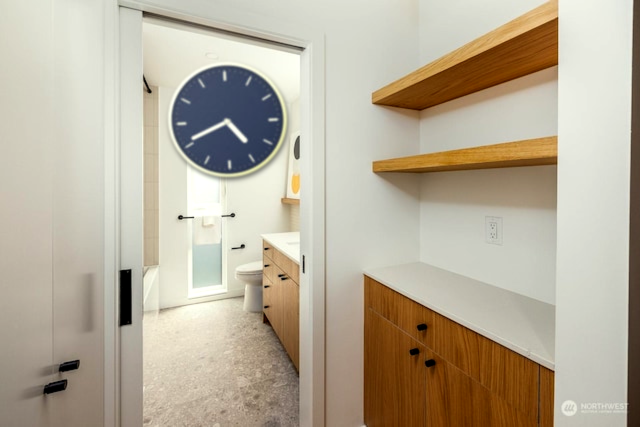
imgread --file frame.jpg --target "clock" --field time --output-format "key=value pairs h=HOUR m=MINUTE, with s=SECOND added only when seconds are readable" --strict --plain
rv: h=4 m=41
